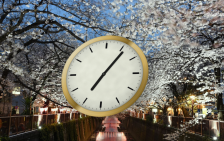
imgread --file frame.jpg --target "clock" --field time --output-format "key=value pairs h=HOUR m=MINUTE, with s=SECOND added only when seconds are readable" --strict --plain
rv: h=7 m=6
